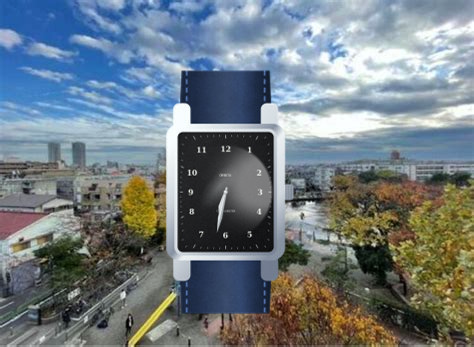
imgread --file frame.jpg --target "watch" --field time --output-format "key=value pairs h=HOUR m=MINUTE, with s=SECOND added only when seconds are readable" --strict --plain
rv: h=6 m=32
